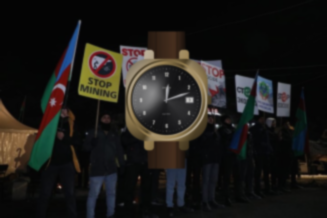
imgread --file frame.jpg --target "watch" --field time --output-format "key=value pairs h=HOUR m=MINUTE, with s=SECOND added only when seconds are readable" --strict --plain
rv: h=12 m=12
